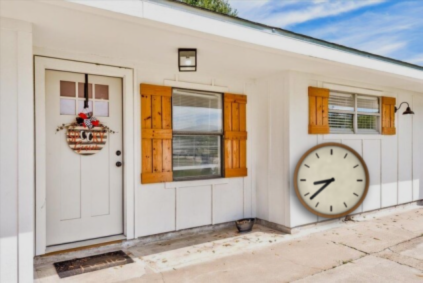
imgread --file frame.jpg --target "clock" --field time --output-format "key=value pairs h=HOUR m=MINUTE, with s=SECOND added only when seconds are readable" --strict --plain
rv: h=8 m=38
